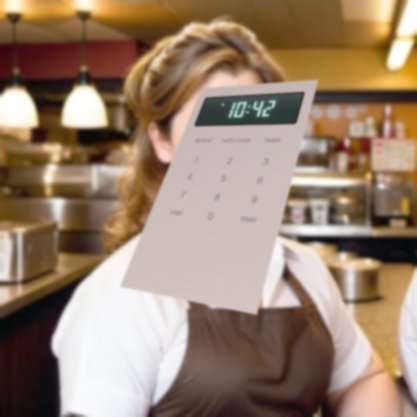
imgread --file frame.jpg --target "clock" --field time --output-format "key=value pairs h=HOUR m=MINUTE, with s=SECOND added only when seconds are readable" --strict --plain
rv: h=10 m=42
